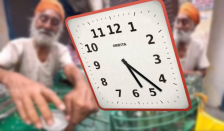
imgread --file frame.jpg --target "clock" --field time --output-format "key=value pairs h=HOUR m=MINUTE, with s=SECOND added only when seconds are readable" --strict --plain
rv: h=5 m=23
